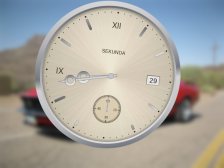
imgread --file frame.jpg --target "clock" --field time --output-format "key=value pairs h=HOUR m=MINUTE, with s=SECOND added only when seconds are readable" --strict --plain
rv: h=8 m=43
